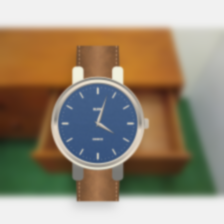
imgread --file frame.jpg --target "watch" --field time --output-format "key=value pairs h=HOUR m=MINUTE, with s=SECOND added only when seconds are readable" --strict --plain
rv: h=4 m=3
